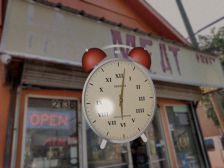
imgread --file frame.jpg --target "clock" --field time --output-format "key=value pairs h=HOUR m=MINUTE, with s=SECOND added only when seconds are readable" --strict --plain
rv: h=6 m=2
